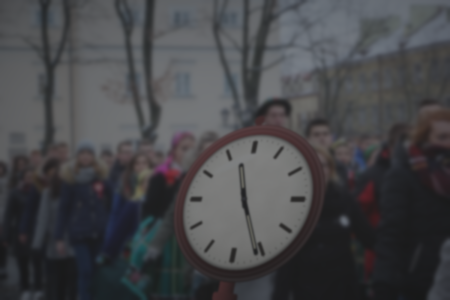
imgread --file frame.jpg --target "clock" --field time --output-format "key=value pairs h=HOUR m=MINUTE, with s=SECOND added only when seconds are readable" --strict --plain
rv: h=11 m=26
